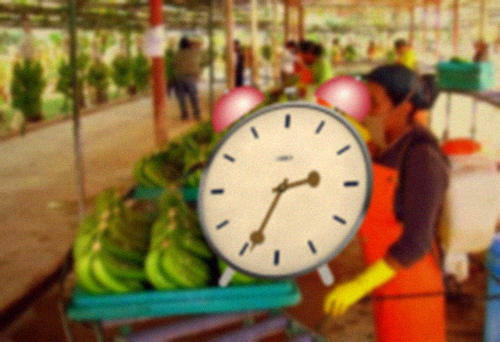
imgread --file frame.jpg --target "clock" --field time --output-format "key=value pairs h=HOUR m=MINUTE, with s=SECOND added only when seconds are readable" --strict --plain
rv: h=2 m=34
